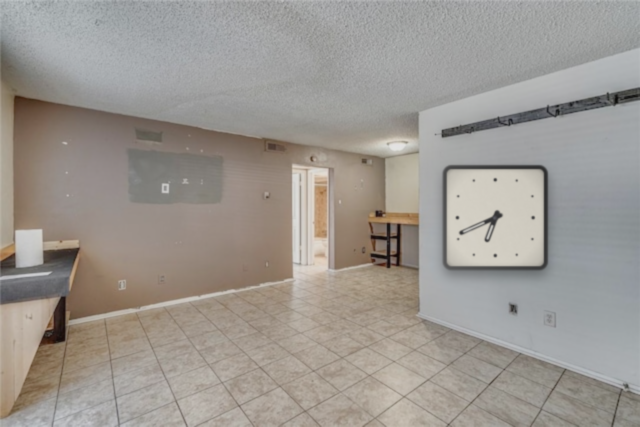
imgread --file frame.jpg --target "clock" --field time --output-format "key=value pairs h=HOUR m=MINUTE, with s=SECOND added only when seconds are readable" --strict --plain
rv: h=6 m=41
